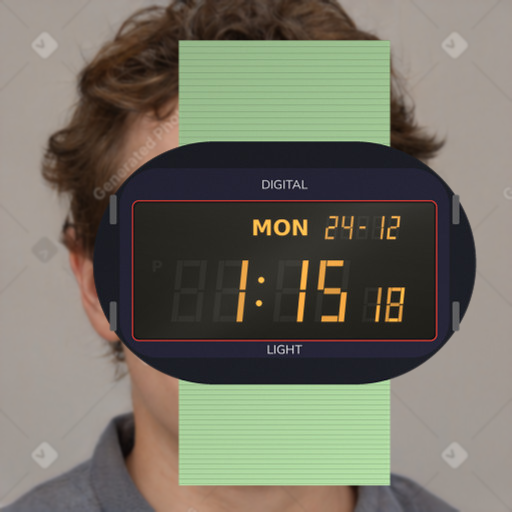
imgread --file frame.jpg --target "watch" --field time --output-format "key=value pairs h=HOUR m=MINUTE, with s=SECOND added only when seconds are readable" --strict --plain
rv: h=1 m=15 s=18
